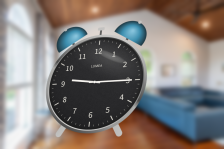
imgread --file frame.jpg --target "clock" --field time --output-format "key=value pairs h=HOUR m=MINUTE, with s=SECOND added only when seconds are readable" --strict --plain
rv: h=9 m=15
